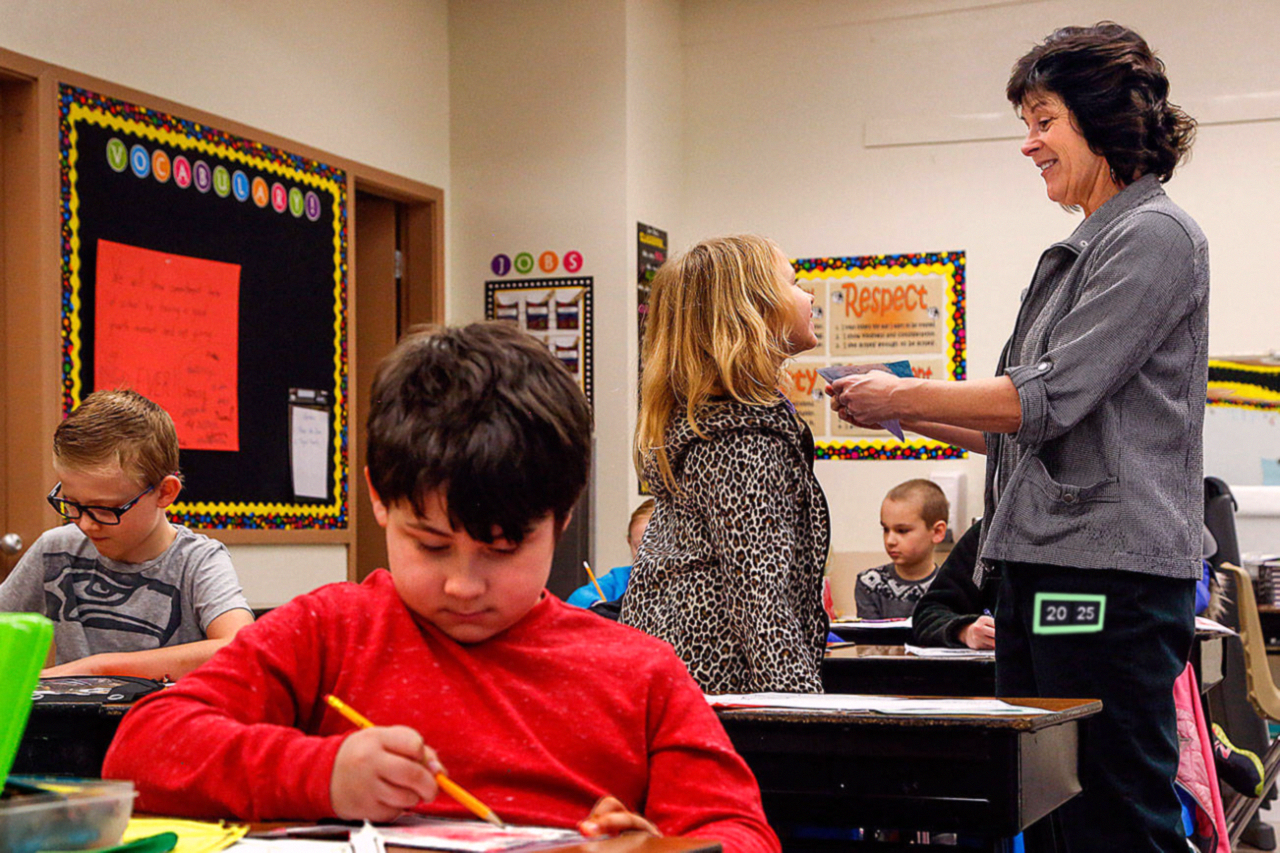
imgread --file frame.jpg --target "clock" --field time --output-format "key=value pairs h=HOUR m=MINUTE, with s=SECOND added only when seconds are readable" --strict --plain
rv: h=20 m=25
